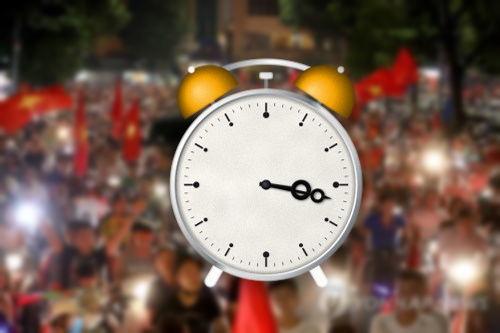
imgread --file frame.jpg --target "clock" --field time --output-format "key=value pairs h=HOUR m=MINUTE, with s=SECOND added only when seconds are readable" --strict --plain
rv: h=3 m=17
